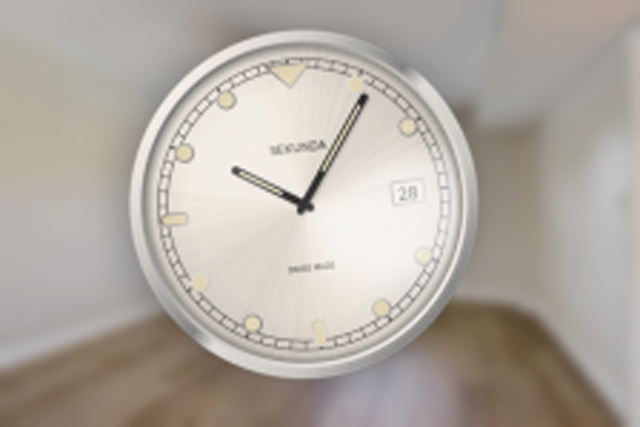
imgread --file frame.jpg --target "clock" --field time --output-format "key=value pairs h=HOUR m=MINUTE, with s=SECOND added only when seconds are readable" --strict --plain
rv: h=10 m=6
